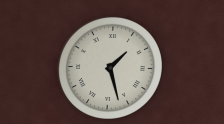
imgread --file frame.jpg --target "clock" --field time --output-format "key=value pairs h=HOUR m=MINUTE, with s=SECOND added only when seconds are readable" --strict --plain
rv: h=1 m=27
